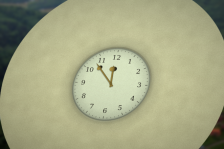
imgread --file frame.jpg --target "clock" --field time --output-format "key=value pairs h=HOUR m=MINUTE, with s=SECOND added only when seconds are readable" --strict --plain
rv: h=11 m=53
